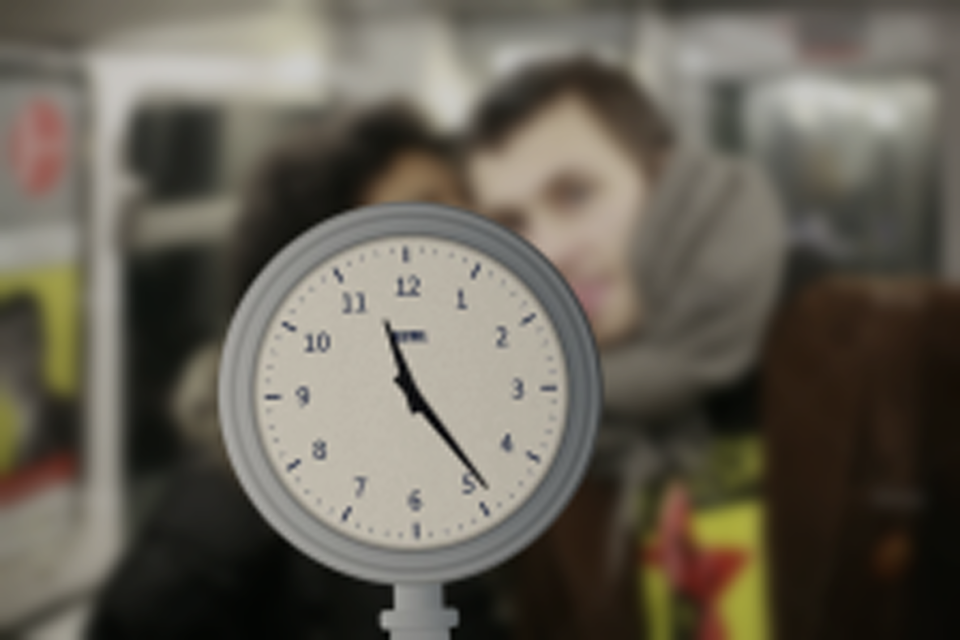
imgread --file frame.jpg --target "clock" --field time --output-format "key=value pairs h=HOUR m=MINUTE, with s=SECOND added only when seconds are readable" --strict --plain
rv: h=11 m=24
